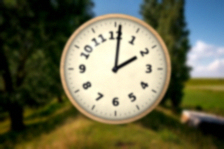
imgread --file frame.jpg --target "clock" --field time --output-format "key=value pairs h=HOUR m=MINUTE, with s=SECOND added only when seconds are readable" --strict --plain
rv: h=2 m=1
